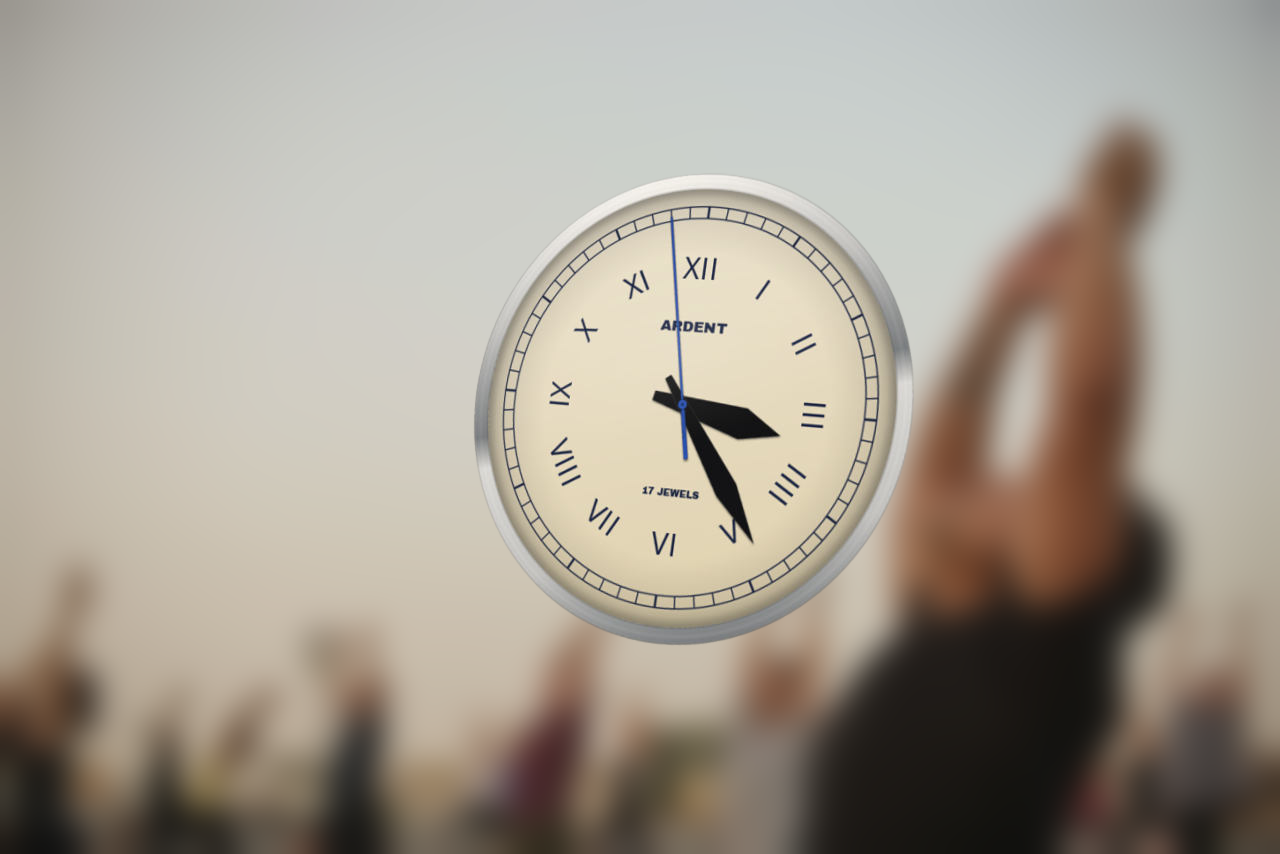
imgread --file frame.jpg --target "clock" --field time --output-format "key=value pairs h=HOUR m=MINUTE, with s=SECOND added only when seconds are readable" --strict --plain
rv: h=3 m=23 s=58
